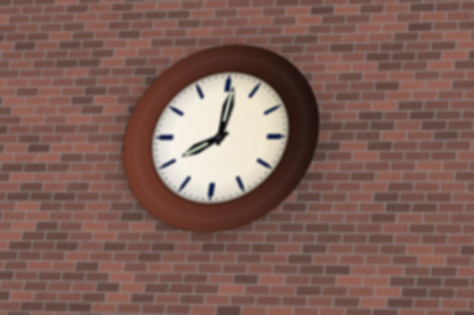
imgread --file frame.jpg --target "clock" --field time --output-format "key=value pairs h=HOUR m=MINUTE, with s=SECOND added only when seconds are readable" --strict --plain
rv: h=8 m=1
